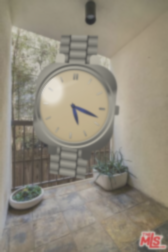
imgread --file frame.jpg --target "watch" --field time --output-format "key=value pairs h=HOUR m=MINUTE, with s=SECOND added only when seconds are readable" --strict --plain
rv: h=5 m=18
